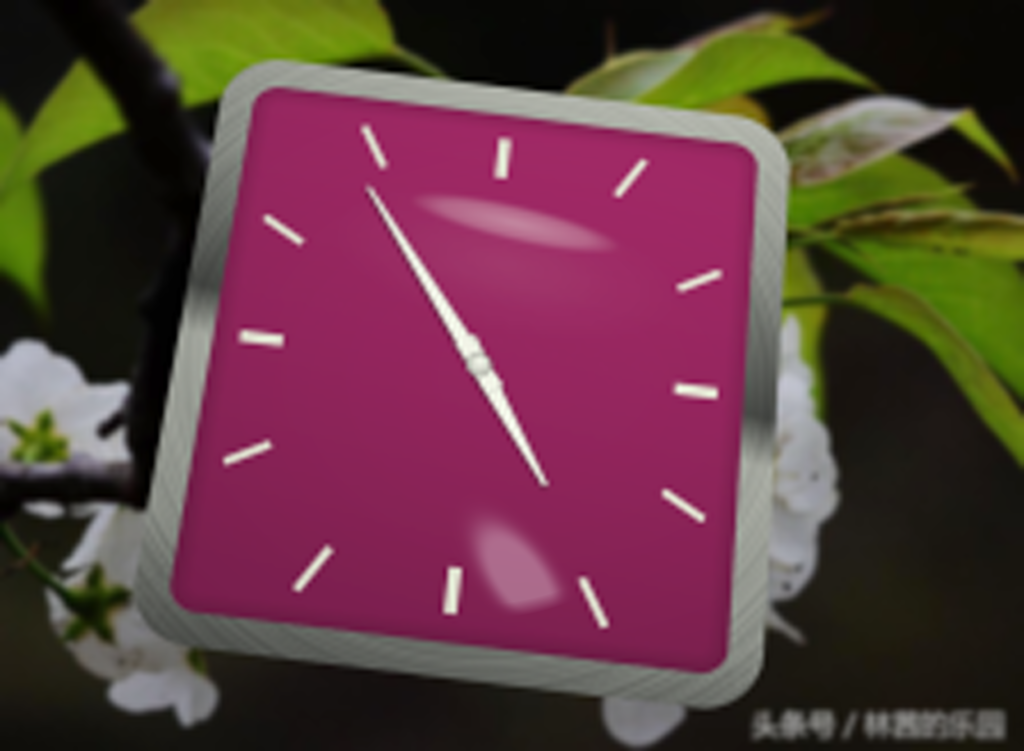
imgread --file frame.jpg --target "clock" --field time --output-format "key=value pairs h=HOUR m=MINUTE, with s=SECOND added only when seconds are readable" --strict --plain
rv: h=4 m=54
